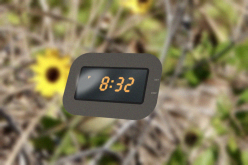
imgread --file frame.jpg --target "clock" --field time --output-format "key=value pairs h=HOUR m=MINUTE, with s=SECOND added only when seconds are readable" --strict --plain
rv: h=8 m=32
